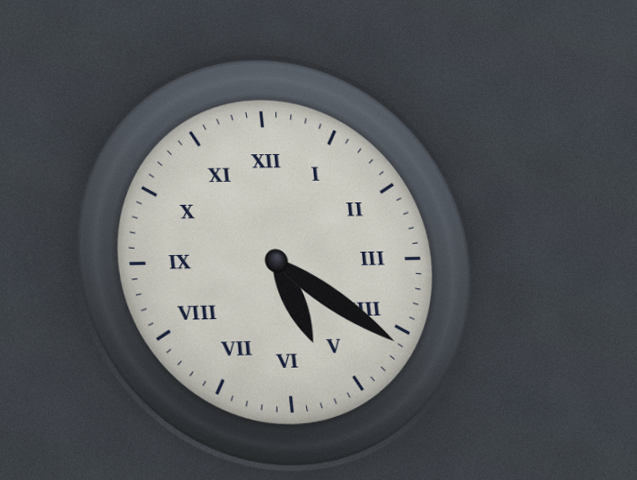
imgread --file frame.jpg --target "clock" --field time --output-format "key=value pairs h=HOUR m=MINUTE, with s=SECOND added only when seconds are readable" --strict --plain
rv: h=5 m=21
